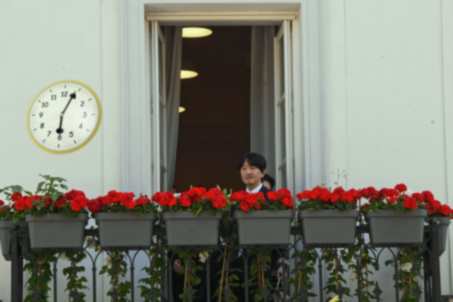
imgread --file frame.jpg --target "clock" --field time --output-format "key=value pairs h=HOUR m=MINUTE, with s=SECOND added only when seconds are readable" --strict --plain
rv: h=6 m=4
